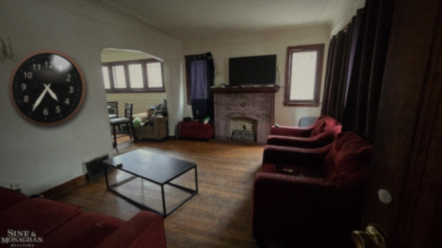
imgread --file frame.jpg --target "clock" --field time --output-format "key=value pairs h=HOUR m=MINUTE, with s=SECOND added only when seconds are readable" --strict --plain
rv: h=4 m=35
